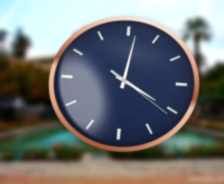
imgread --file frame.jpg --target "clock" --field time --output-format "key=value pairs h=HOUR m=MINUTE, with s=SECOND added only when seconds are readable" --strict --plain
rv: h=4 m=1 s=21
